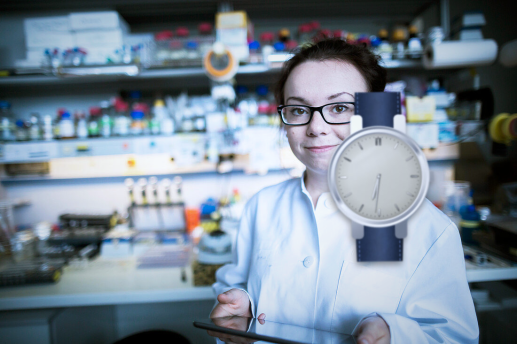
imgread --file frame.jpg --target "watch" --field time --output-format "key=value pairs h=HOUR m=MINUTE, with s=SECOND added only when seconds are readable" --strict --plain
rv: h=6 m=31
